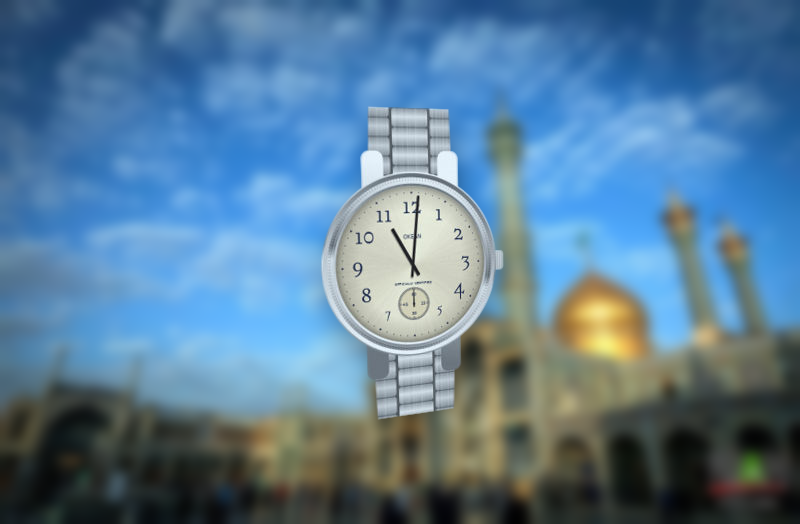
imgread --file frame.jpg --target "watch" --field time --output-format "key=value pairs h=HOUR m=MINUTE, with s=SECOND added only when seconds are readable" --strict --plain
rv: h=11 m=1
